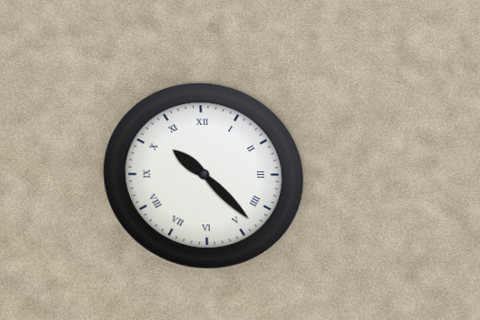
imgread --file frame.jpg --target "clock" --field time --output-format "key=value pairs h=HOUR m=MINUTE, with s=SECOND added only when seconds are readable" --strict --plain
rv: h=10 m=23
